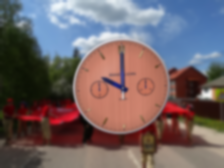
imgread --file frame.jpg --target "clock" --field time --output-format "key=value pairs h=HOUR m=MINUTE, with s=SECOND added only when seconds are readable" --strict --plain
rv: h=10 m=0
